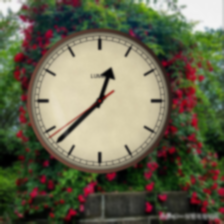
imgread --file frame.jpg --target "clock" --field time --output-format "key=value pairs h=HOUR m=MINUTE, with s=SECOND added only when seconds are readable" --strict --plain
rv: h=12 m=37 s=39
